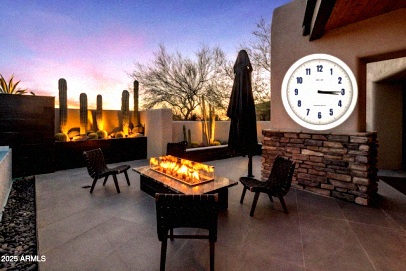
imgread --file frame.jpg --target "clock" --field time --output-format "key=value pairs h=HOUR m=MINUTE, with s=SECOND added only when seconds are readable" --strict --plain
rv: h=3 m=15
